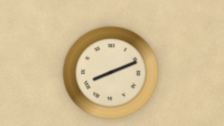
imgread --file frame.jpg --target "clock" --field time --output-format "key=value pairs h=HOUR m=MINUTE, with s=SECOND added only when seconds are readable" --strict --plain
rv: h=8 m=11
